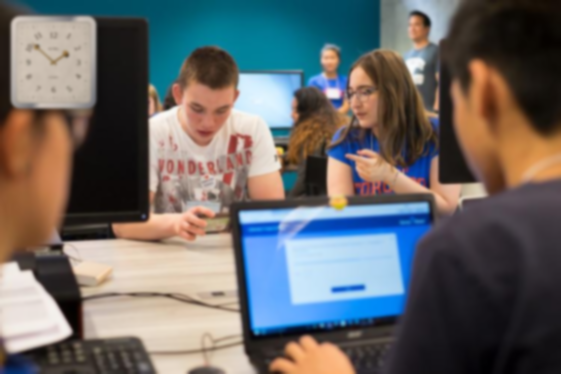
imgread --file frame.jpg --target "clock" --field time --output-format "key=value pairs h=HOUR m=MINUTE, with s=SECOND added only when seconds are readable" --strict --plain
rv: h=1 m=52
